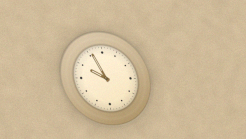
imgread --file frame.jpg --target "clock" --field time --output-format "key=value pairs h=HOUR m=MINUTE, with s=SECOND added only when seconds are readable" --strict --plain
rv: h=9 m=56
